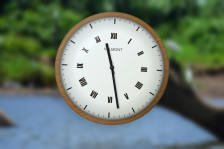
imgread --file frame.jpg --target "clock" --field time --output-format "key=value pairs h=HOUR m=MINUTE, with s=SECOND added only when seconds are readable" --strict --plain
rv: h=11 m=28
